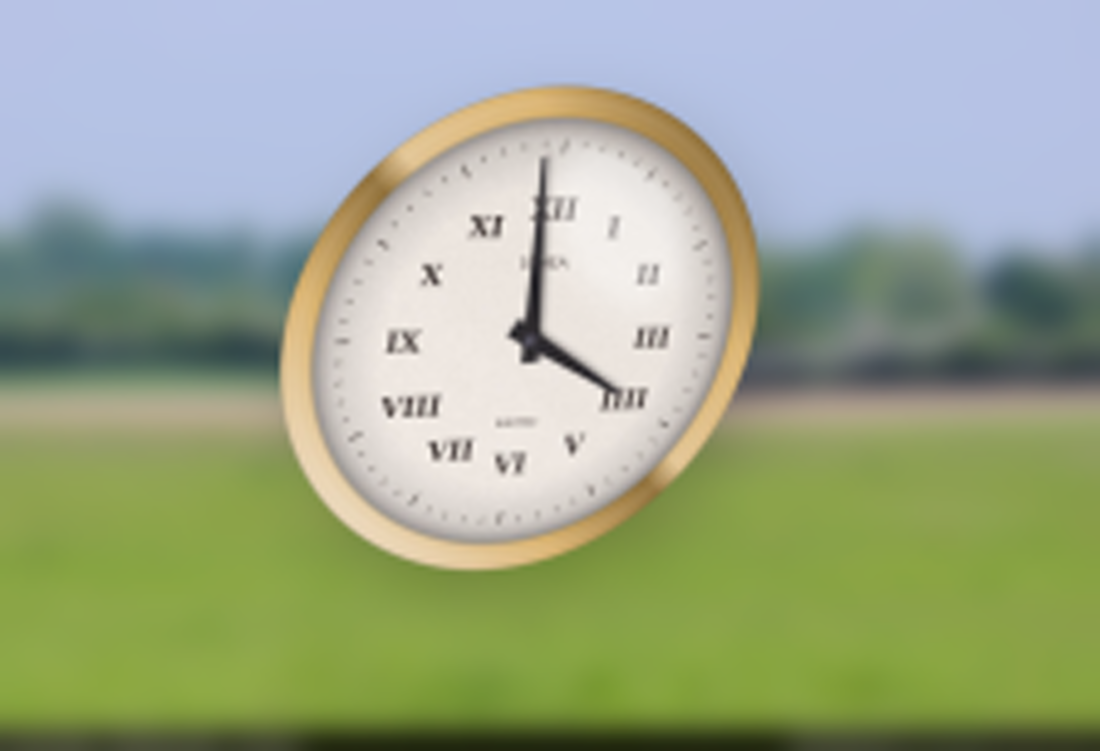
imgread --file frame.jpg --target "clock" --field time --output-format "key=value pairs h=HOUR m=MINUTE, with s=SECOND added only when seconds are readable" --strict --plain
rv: h=3 m=59
